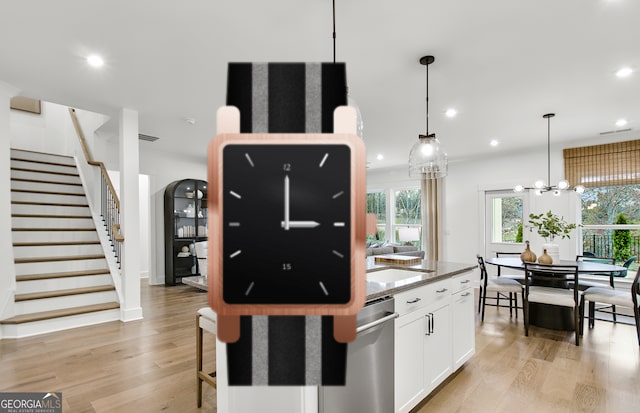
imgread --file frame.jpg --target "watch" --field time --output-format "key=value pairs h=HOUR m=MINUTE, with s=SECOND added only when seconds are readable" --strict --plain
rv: h=3 m=0
